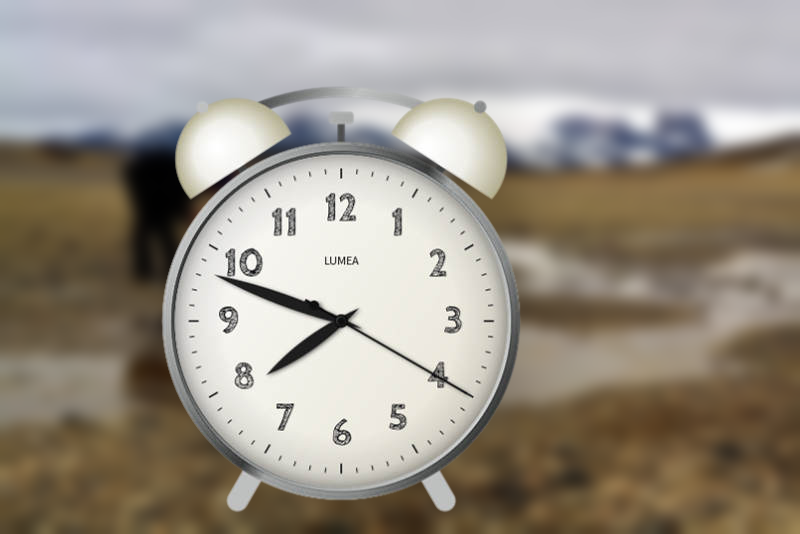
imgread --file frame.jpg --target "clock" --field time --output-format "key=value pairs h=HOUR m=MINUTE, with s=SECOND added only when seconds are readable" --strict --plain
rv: h=7 m=48 s=20
